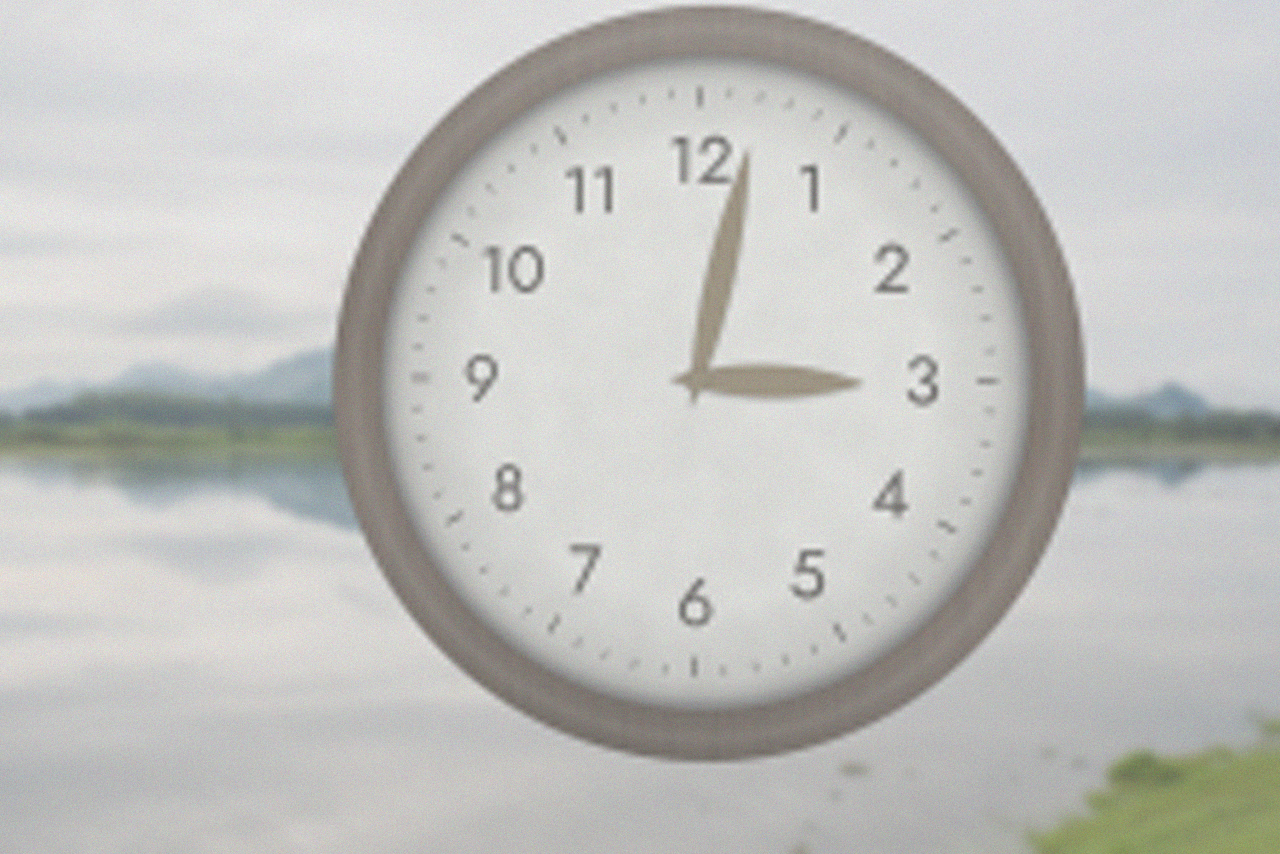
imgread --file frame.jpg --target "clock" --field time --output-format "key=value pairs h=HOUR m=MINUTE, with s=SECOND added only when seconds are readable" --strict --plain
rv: h=3 m=2
